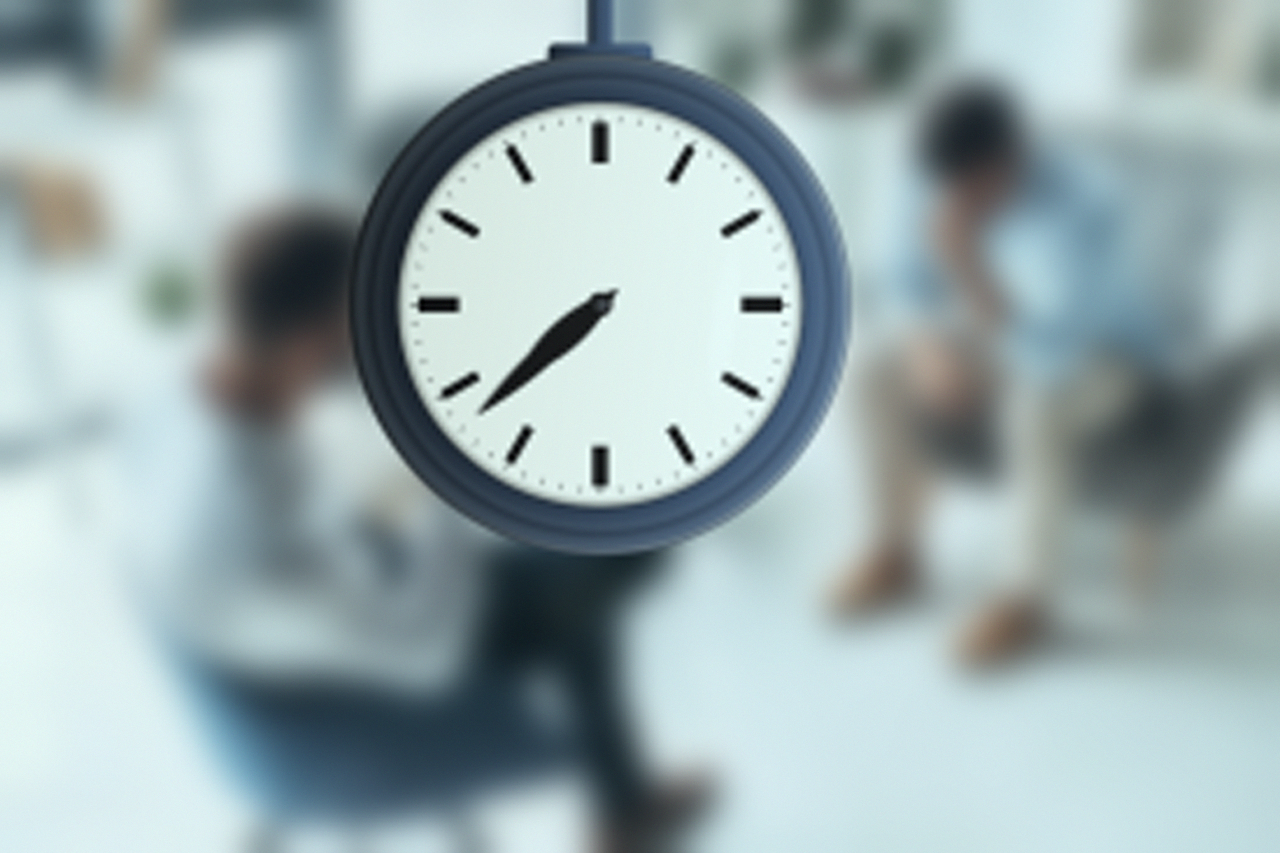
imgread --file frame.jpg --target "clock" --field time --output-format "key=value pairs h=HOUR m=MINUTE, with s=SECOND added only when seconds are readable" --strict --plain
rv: h=7 m=38
